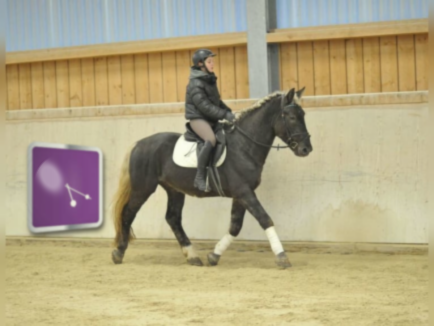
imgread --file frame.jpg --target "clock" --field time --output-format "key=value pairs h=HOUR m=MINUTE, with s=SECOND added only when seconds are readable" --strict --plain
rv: h=5 m=19
